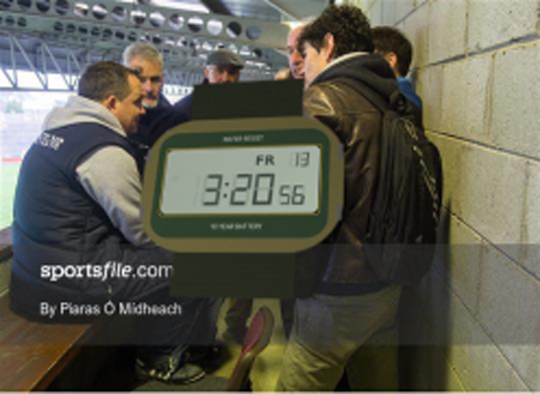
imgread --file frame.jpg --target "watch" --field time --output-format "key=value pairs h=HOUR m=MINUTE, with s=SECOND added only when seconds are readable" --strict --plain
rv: h=3 m=20 s=56
